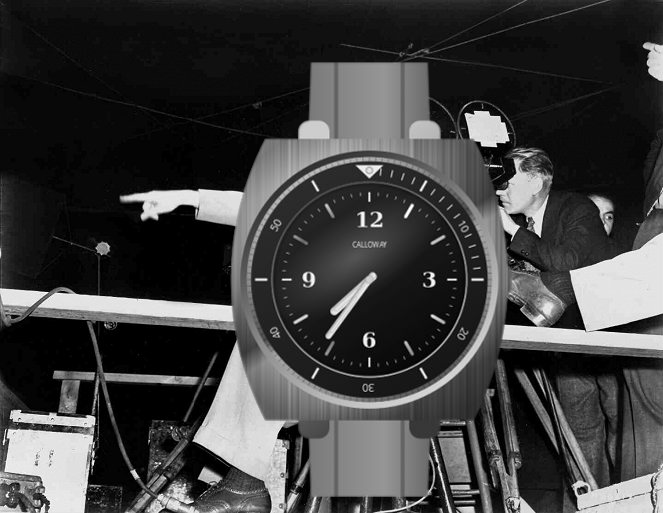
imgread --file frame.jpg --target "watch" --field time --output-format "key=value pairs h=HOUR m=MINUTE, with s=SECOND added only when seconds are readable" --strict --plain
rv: h=7 m=36
